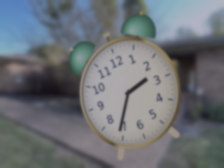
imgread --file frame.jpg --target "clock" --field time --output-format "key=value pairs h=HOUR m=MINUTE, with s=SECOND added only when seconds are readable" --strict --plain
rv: h=2 m=36
